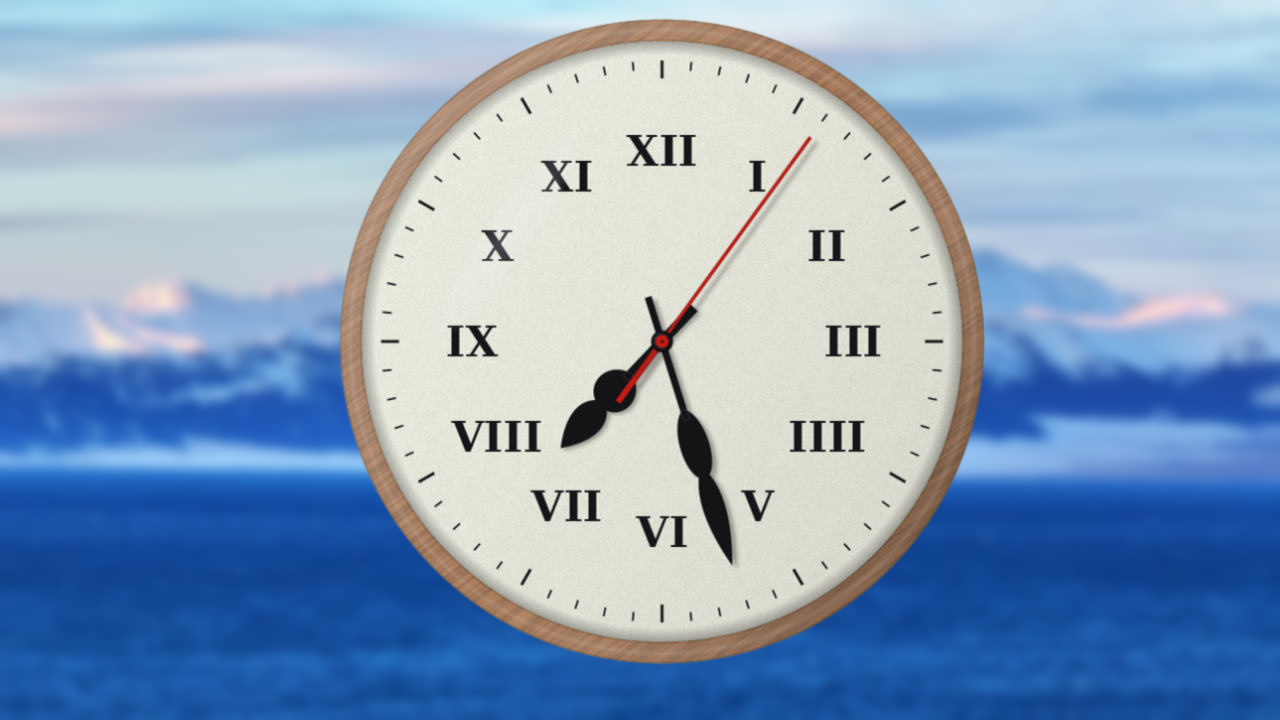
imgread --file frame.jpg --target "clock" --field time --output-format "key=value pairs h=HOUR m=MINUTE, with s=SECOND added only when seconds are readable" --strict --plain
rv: h=7 m=27 s=6
